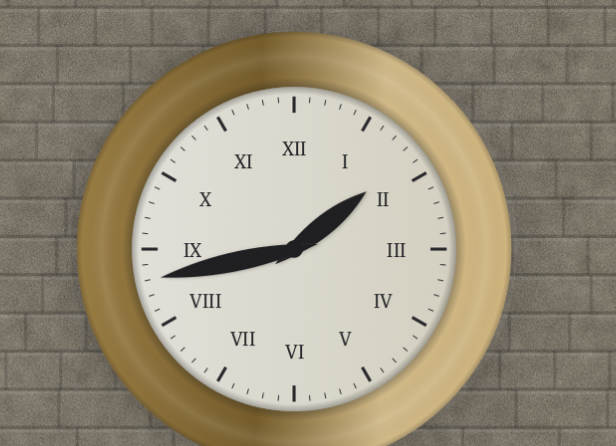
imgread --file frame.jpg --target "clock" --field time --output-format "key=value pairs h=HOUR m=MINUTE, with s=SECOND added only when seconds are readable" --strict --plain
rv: h=1 m=43
